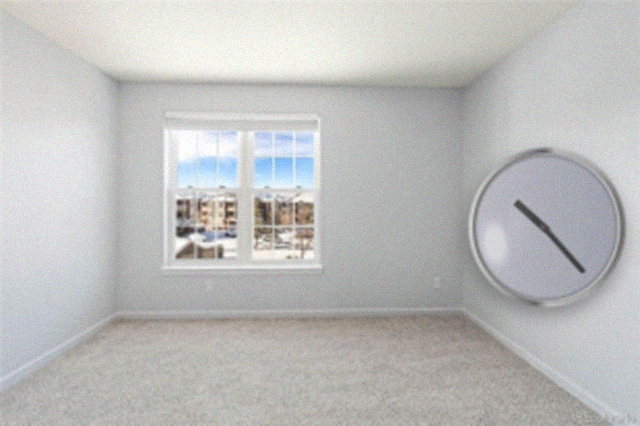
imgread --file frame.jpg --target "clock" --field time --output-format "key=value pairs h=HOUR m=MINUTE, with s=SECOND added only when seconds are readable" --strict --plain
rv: h=10 m=23
